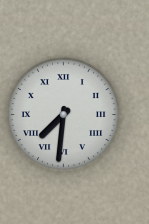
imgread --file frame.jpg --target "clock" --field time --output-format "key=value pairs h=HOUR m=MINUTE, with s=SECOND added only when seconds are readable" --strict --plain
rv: h=7 m=31
